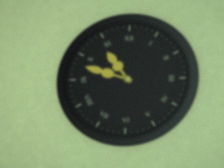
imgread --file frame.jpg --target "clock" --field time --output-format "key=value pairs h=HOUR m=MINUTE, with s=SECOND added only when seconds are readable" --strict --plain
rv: h=10 m=48
